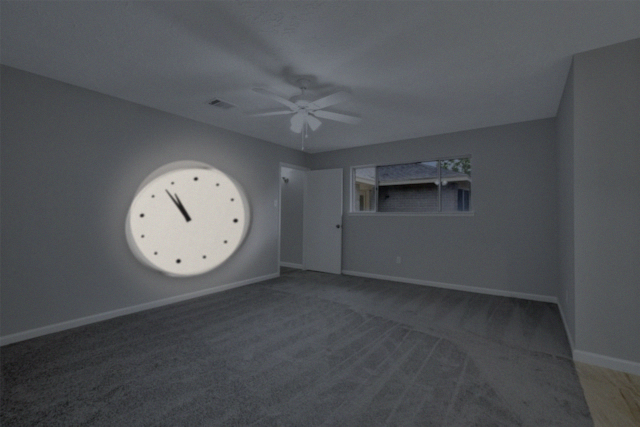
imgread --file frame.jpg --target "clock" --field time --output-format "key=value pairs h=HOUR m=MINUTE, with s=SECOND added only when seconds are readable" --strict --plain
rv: h=10 m=53
